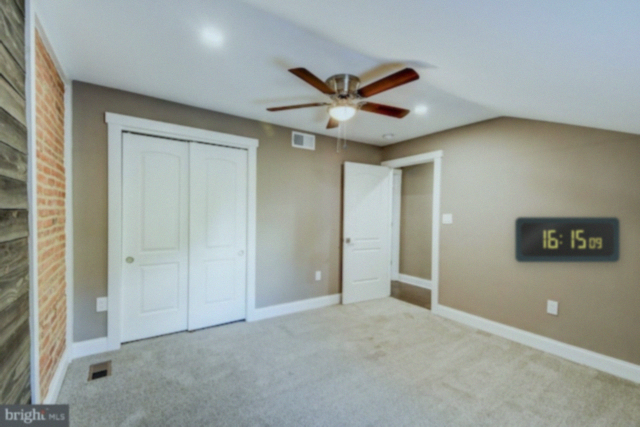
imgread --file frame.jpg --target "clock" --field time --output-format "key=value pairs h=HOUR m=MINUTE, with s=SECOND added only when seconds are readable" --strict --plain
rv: h=16 m=15
